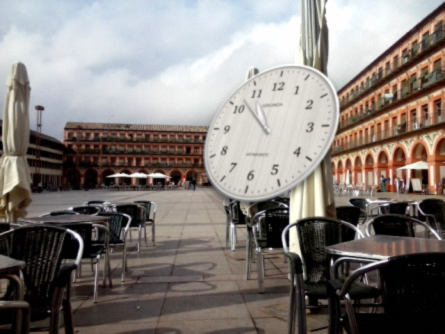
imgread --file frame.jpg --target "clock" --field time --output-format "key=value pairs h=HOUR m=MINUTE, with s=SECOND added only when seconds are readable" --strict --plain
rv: h=10 m=52
